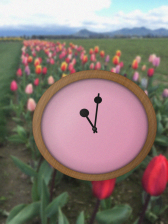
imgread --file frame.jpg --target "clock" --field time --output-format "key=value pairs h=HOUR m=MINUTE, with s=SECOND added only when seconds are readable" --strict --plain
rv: h=11 m=1
